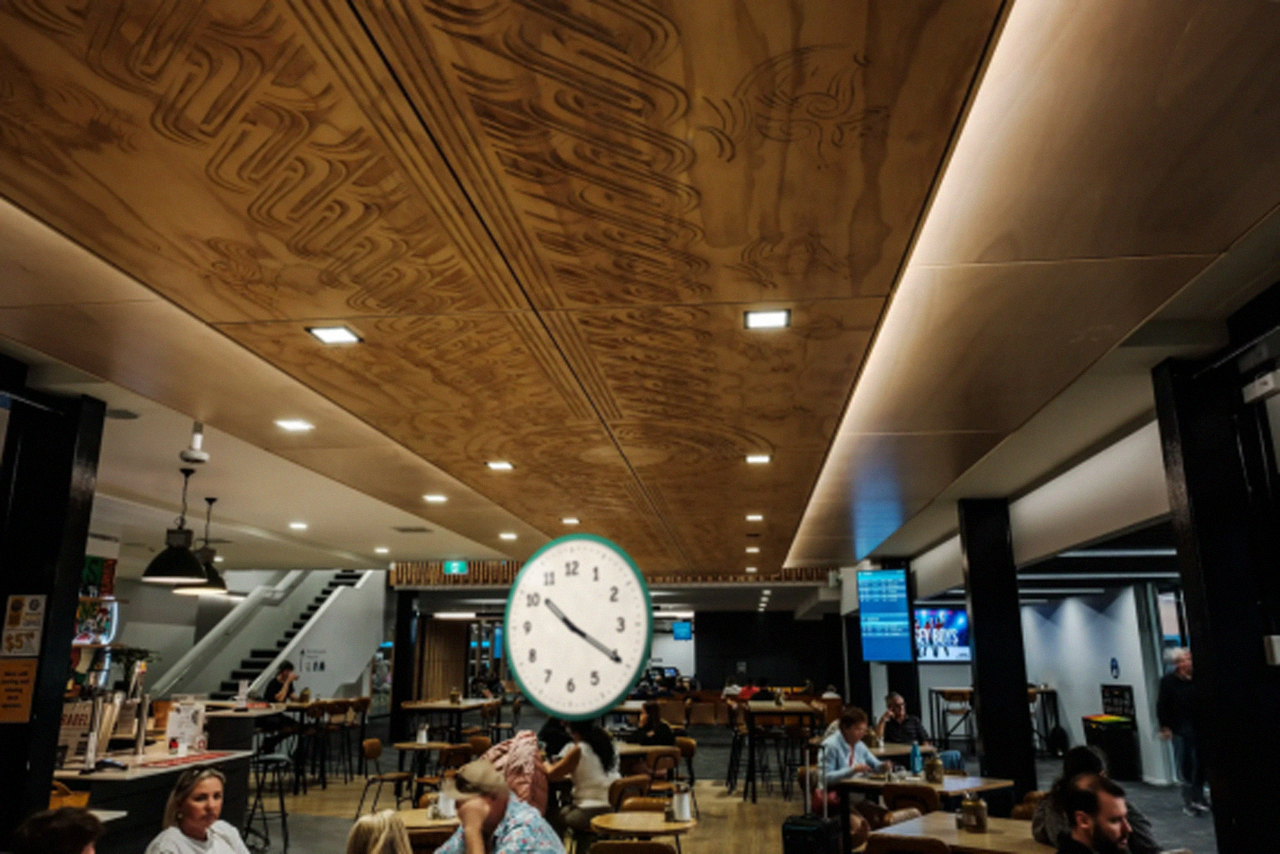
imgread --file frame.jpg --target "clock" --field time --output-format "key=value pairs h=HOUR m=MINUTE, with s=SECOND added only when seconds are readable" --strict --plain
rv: h=10 m=20
